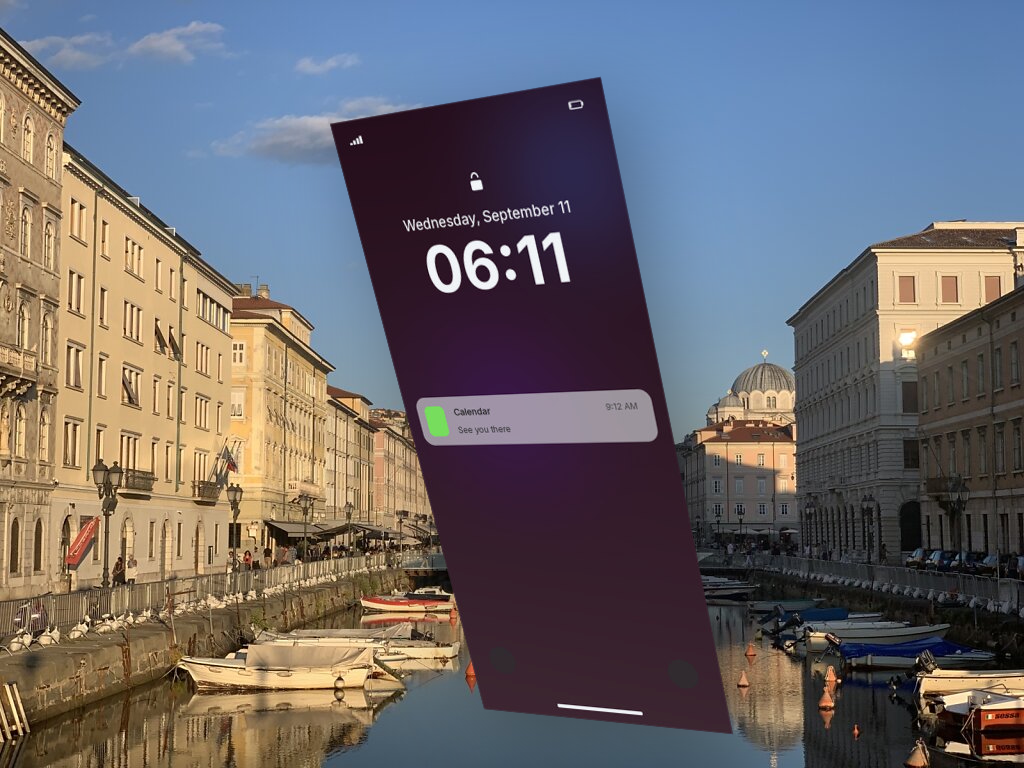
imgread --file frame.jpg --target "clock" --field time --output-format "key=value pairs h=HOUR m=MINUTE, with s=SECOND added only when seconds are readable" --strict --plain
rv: h=6 m=11
